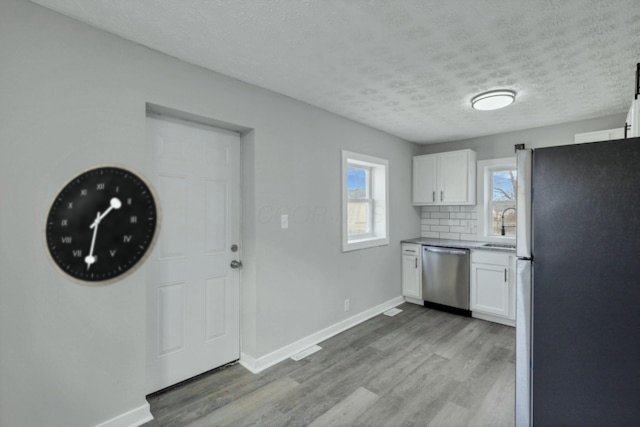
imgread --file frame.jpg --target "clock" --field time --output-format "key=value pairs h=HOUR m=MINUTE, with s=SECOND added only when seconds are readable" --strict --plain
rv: h=1 m=31
